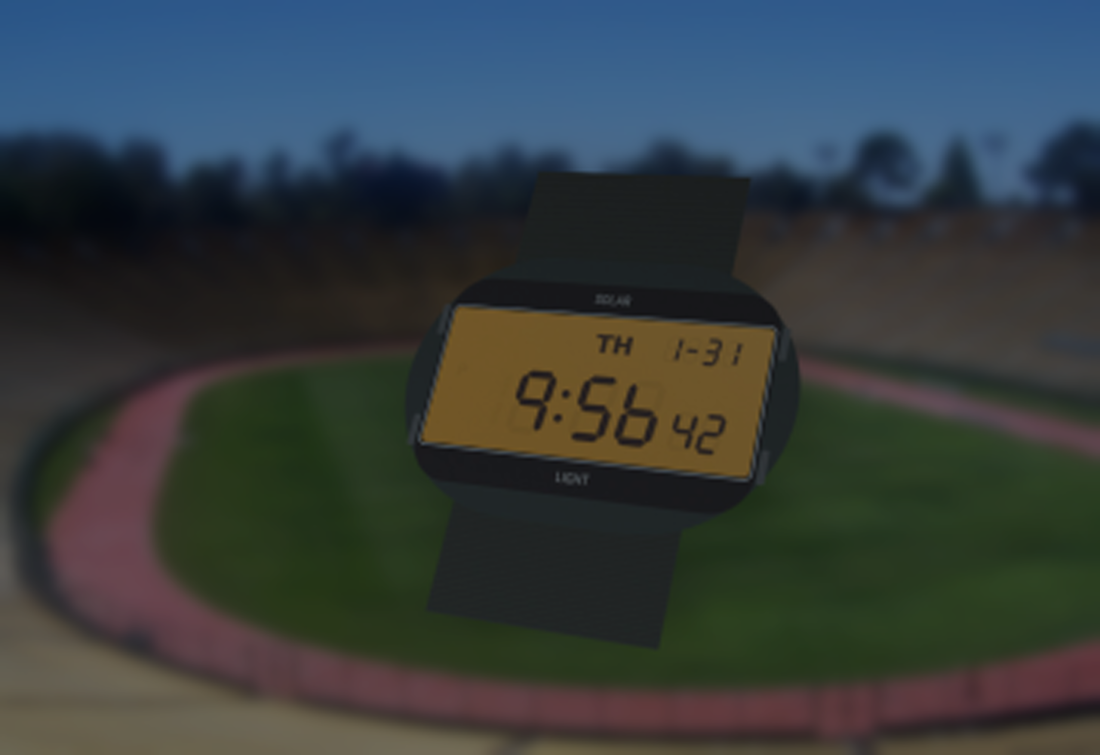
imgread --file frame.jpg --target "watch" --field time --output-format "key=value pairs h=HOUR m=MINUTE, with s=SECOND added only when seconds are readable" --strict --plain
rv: h=9 m=56 s=42
